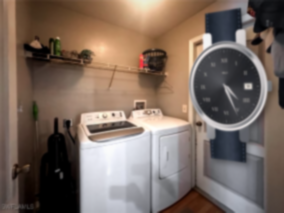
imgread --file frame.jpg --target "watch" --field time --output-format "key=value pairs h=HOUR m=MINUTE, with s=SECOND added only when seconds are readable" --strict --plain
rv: h=4 m=26
